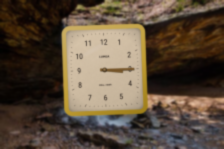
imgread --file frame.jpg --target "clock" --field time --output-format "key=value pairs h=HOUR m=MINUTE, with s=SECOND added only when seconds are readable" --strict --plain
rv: h=3 m=15
